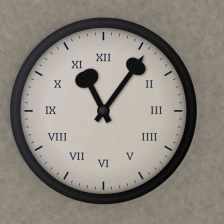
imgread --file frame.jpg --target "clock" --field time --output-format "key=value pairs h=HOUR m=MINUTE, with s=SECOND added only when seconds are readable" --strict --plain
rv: h=11 m=6
